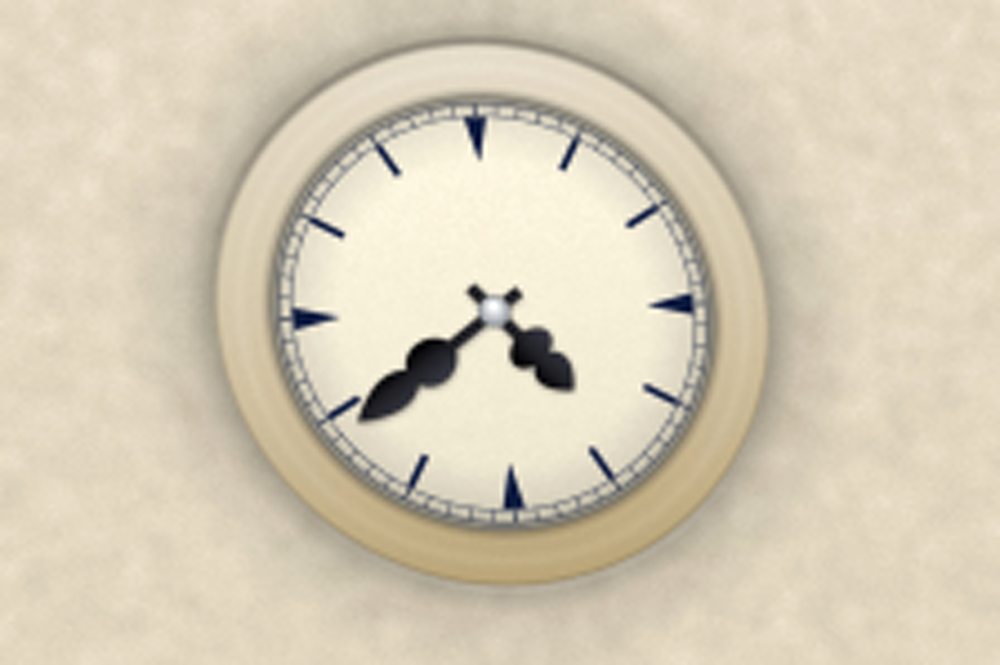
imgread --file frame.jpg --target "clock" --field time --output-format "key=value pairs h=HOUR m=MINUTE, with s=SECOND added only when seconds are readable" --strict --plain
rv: h=4 m=39
